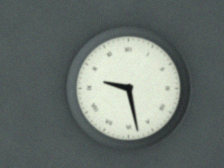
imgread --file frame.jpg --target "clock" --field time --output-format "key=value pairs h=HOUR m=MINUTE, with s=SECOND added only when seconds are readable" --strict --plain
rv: h=9 m=28
